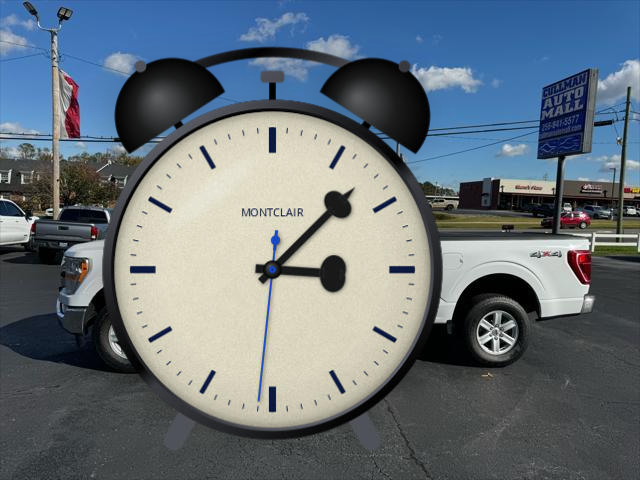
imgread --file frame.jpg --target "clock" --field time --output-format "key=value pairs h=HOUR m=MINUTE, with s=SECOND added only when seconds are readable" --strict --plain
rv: h=3 m=7 s=31
